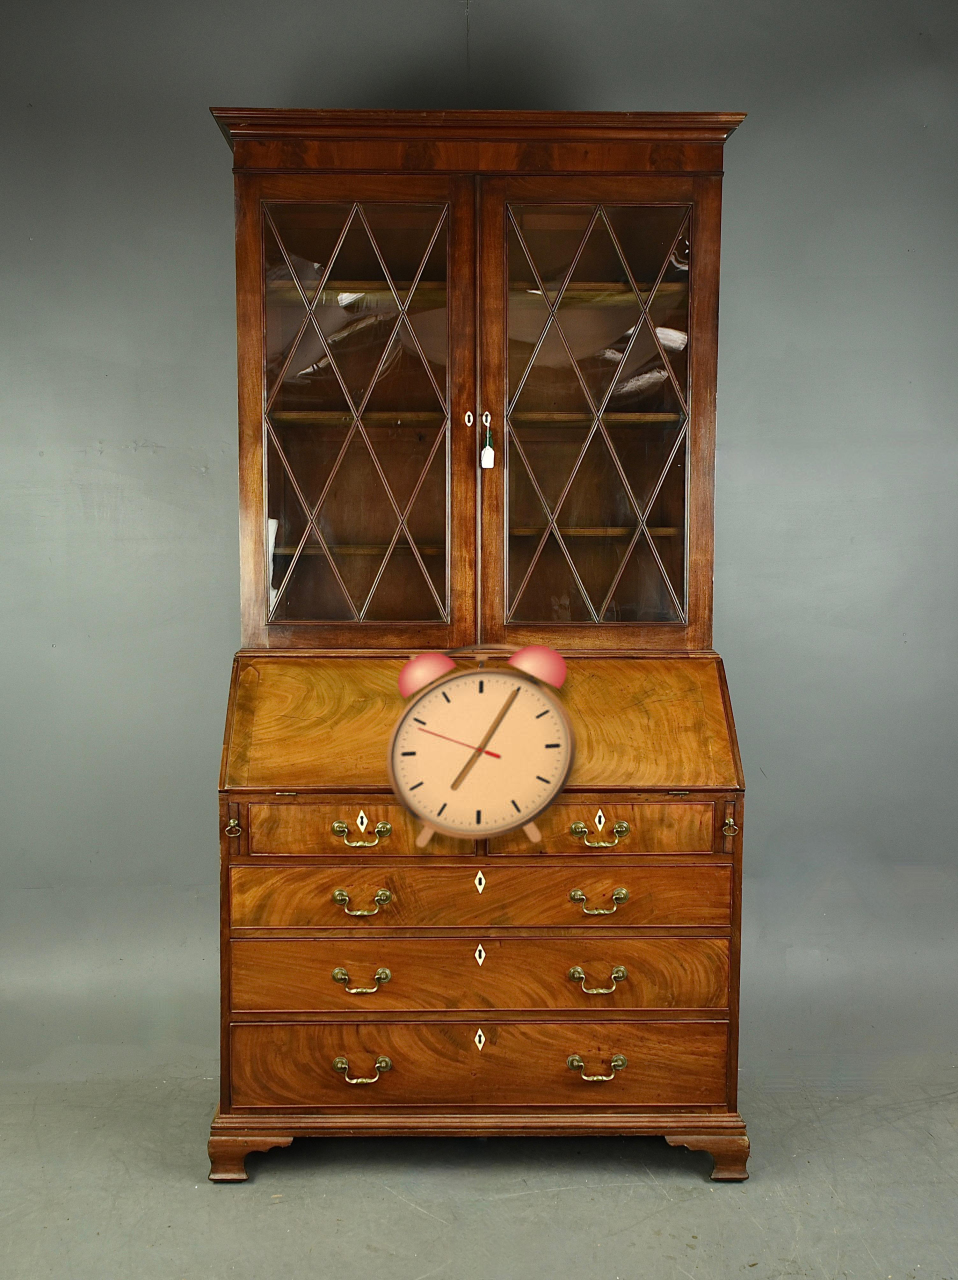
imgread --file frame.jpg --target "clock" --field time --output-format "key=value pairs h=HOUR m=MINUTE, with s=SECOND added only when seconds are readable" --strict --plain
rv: h=7 m=4 s=49
